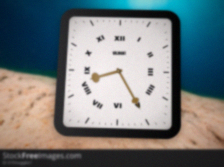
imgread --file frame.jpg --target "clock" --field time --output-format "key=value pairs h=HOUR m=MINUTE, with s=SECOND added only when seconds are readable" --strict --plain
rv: h=8 m=25
